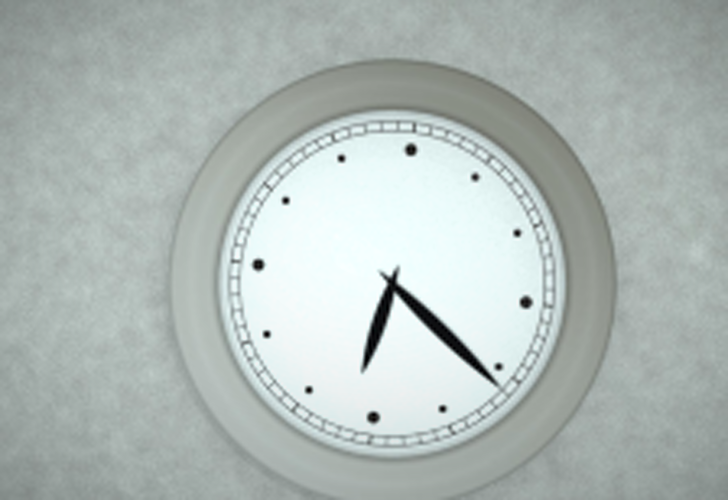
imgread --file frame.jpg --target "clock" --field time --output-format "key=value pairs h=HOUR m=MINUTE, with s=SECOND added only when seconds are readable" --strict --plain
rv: h=6 m=21
